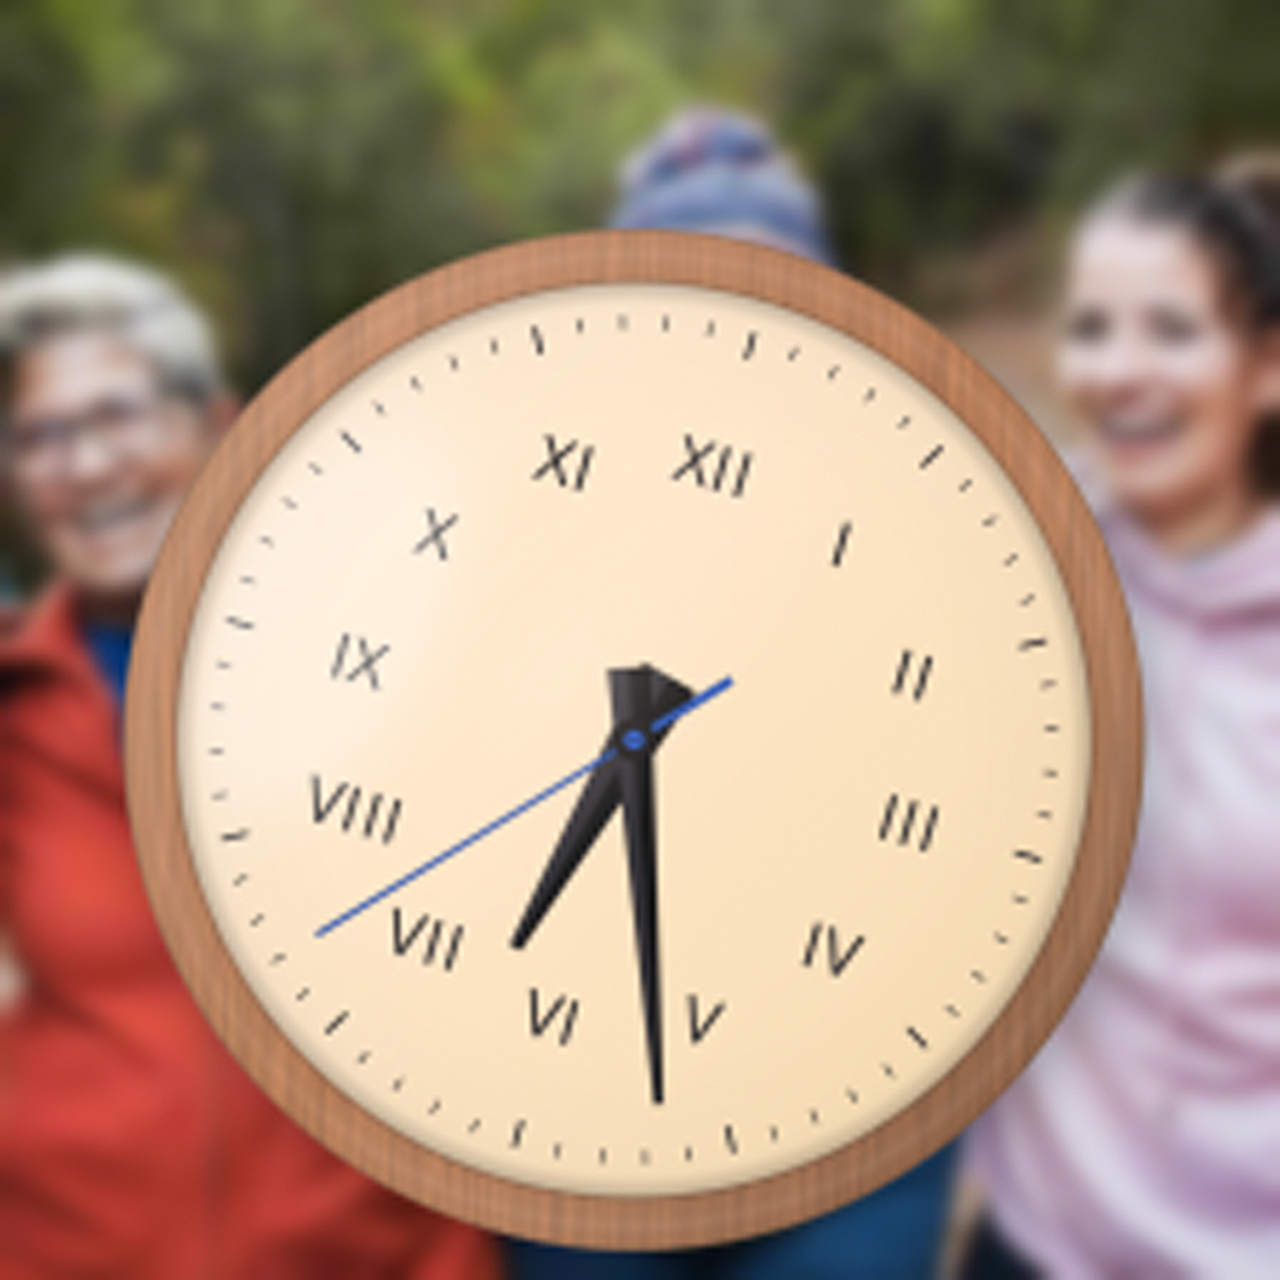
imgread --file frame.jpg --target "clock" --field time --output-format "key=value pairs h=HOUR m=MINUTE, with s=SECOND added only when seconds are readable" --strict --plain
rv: h=6 m=26 s=37
